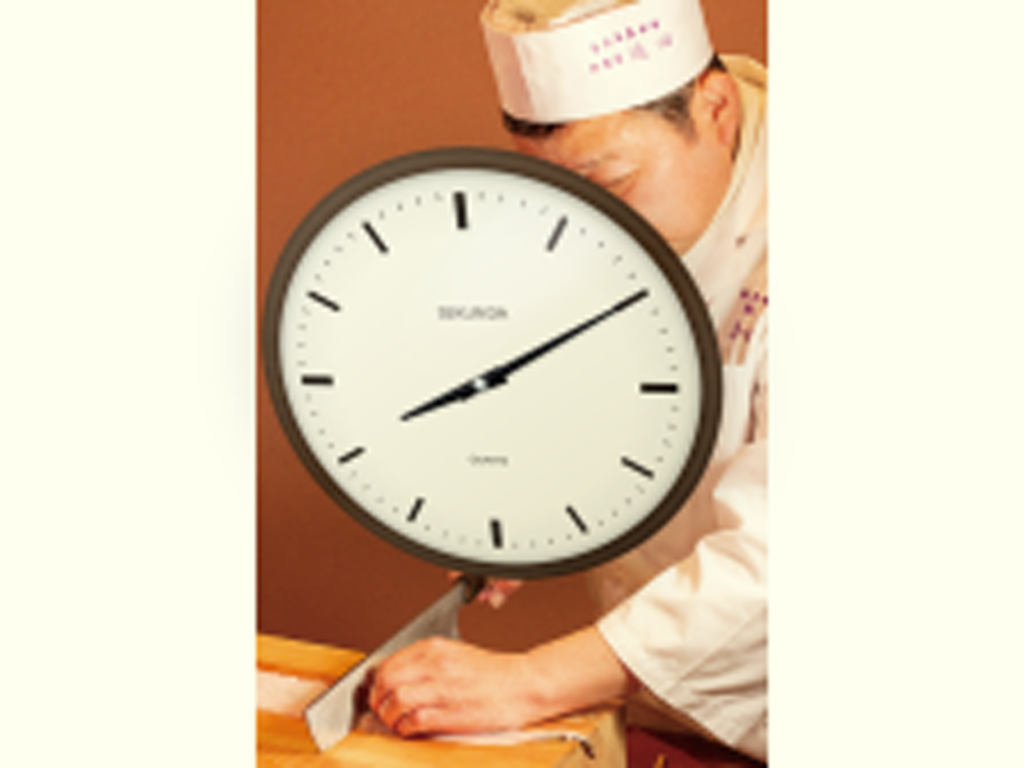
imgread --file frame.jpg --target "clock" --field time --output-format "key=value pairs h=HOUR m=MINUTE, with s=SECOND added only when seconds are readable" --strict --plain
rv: h=8 m=10
